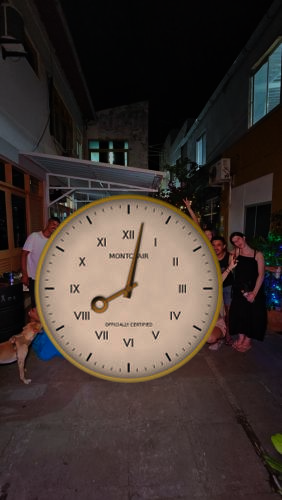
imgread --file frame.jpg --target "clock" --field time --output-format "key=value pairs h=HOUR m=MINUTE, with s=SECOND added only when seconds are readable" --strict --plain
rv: h=8 m=2
